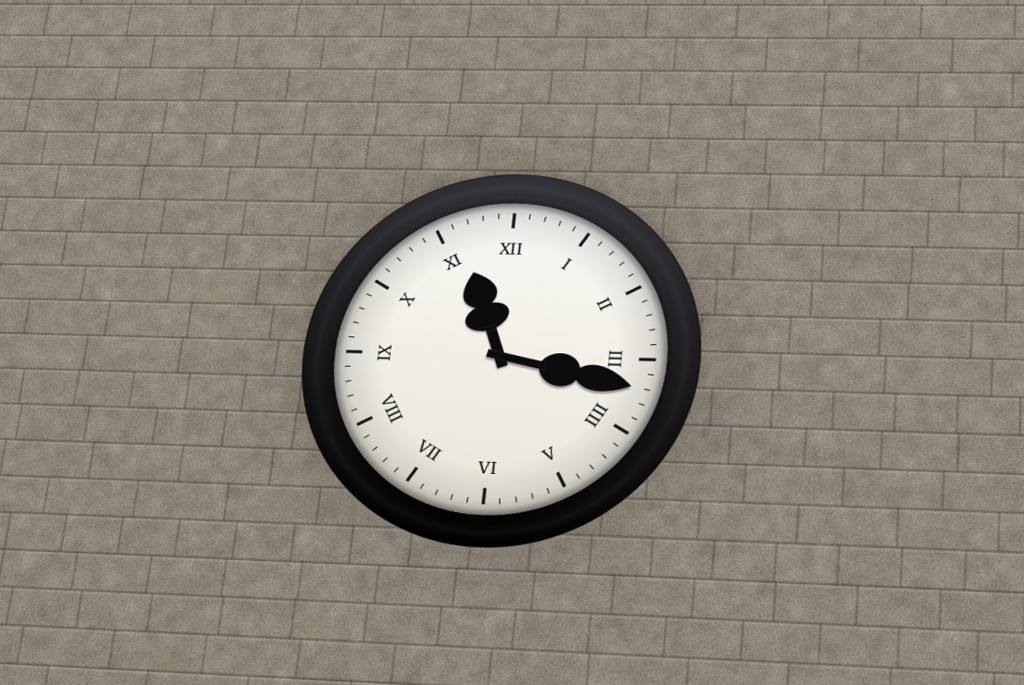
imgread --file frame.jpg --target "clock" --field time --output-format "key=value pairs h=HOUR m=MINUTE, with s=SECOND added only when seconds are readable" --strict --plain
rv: h=11 m=17
